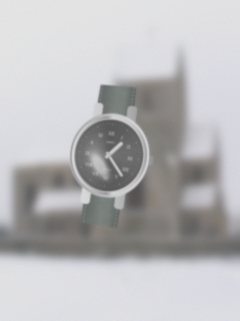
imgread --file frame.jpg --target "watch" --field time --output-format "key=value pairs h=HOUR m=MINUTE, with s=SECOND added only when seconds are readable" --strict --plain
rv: h=1 m=23
